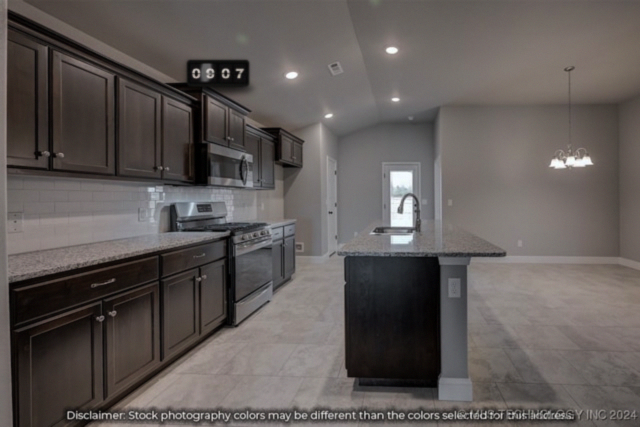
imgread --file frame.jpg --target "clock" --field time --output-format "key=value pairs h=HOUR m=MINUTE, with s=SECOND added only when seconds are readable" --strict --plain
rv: h=9 m=7
